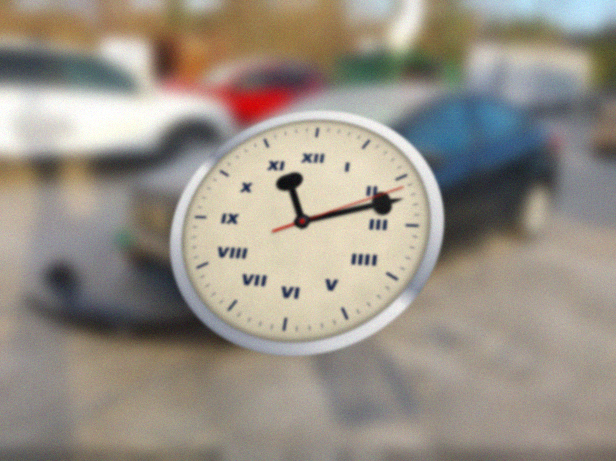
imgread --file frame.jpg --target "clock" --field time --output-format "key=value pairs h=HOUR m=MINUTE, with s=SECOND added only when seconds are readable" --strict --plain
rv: h=11 m=12 s=11
